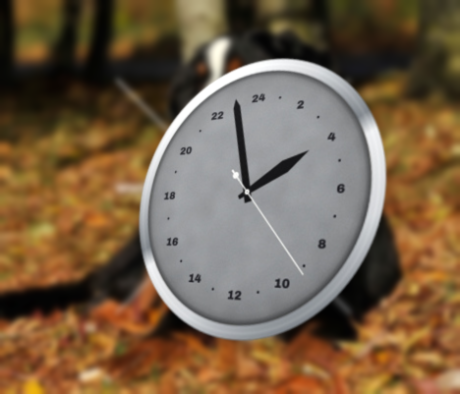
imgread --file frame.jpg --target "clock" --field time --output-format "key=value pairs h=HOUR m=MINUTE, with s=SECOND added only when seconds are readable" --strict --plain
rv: h=3 m=57 s=23
